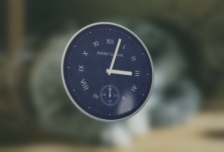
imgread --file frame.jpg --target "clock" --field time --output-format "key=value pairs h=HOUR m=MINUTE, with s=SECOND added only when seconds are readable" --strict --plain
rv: h=3 m=3
